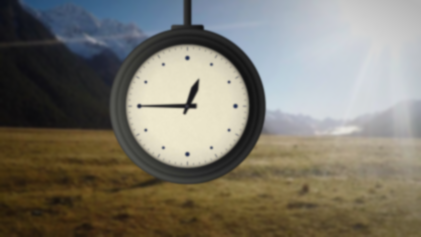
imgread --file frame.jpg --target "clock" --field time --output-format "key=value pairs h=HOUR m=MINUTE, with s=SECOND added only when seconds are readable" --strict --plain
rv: h=12 m=45
